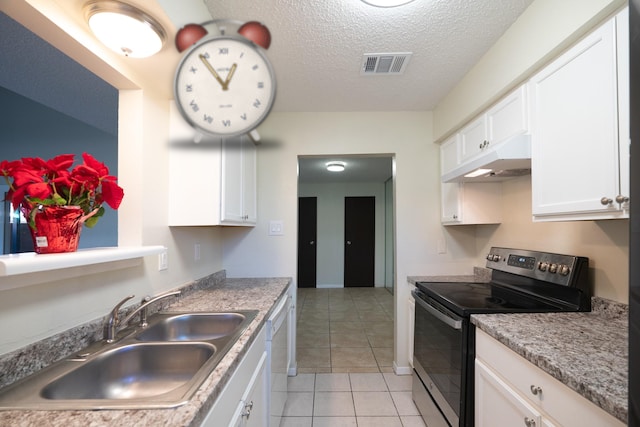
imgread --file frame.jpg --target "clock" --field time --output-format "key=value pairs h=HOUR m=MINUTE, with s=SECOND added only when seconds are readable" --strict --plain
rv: h=12 m=54
